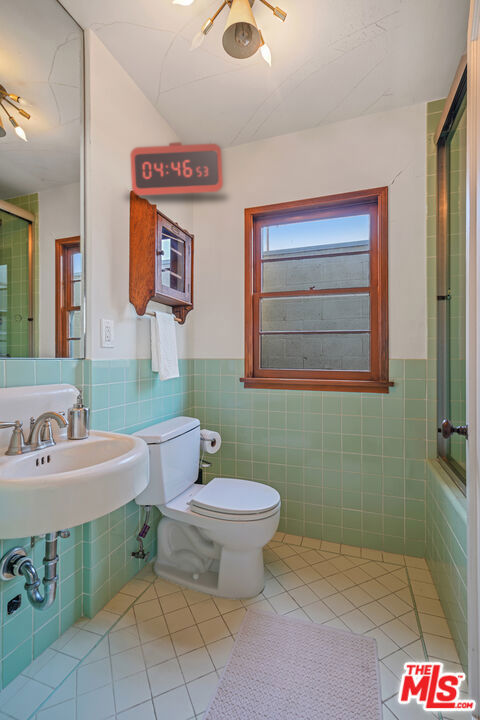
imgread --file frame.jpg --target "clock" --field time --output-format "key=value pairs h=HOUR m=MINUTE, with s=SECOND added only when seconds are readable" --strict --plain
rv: h=4 m=46 s=53
